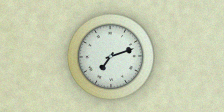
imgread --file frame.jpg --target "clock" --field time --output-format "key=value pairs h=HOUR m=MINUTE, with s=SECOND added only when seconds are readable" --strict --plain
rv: h=7 m=12
